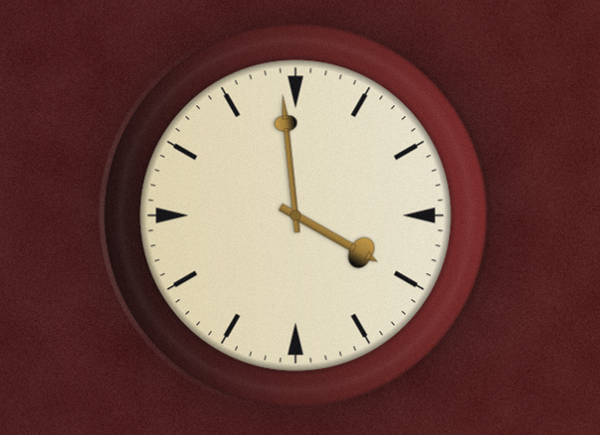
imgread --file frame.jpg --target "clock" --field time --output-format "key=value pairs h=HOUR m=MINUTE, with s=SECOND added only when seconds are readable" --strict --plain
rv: h=3 m=59
